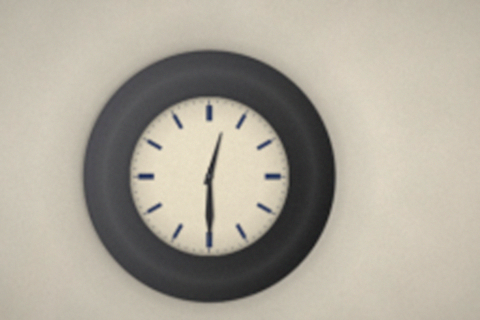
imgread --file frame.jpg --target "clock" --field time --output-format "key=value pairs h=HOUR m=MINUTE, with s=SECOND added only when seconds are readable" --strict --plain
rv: h=12 m=30
